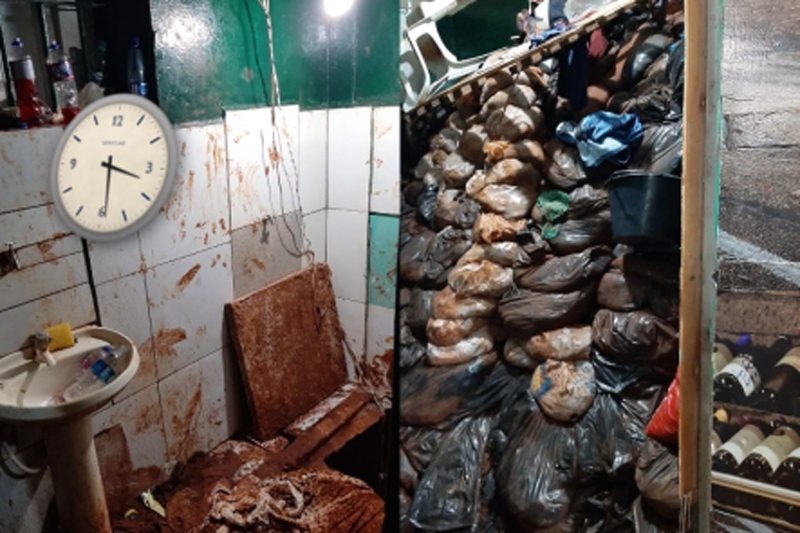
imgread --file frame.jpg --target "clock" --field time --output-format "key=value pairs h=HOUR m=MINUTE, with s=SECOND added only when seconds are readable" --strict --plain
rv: h=3 m=29
